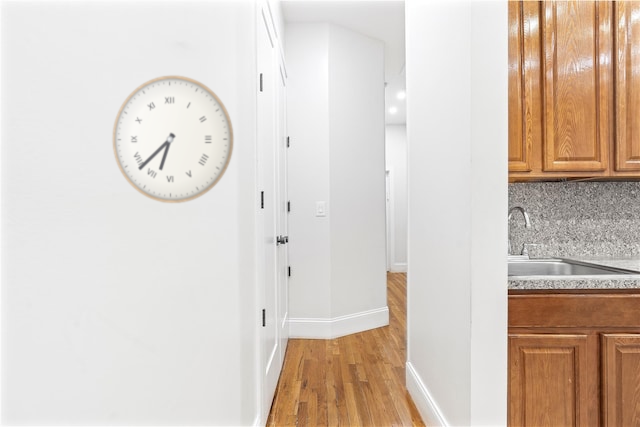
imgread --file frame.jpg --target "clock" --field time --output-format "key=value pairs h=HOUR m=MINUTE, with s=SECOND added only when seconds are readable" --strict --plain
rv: h=6 m=38
